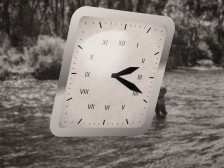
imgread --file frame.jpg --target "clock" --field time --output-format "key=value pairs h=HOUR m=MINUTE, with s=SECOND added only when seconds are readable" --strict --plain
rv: h=2 m=19
